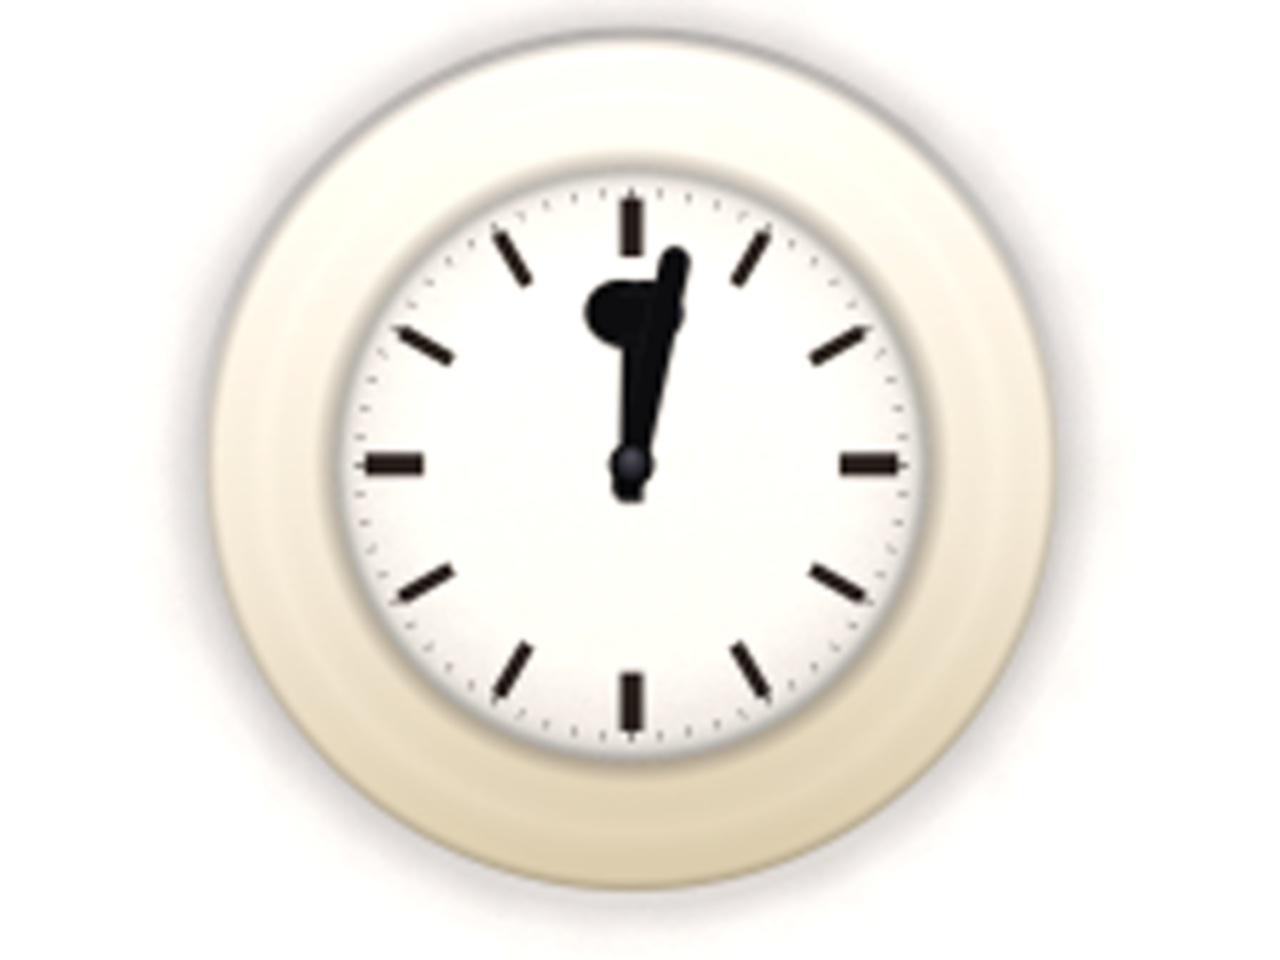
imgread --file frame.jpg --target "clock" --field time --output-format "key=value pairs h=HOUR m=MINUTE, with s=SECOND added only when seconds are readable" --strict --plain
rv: h=12 m=2
